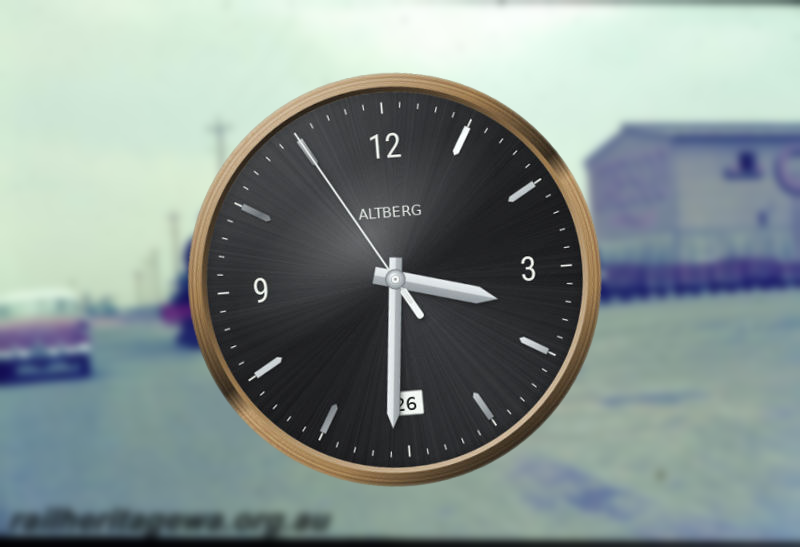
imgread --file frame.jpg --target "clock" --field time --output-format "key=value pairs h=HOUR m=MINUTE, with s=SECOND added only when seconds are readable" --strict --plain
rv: h=3 m=30 s=55
